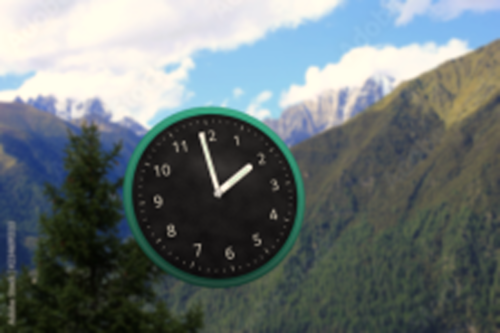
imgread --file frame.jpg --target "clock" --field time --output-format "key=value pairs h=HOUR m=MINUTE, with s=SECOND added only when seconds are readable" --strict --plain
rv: h=1 m=59
